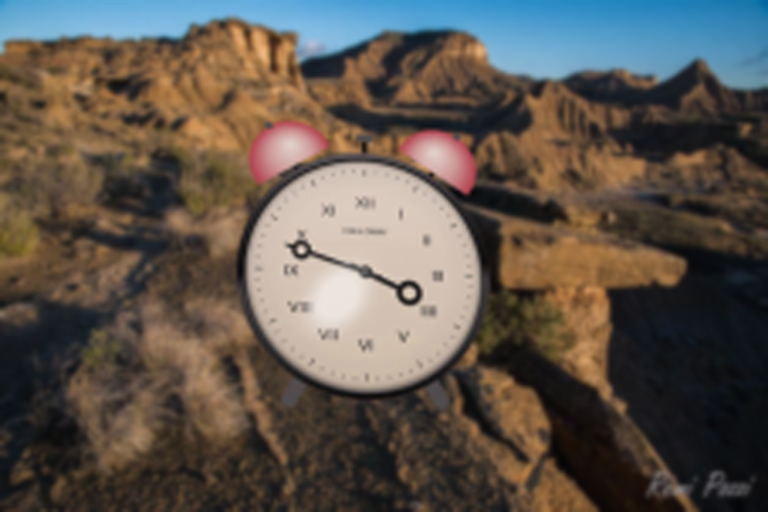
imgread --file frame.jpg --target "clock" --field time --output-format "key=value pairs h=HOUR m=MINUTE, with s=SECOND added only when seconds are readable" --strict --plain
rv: h=3 m=48
